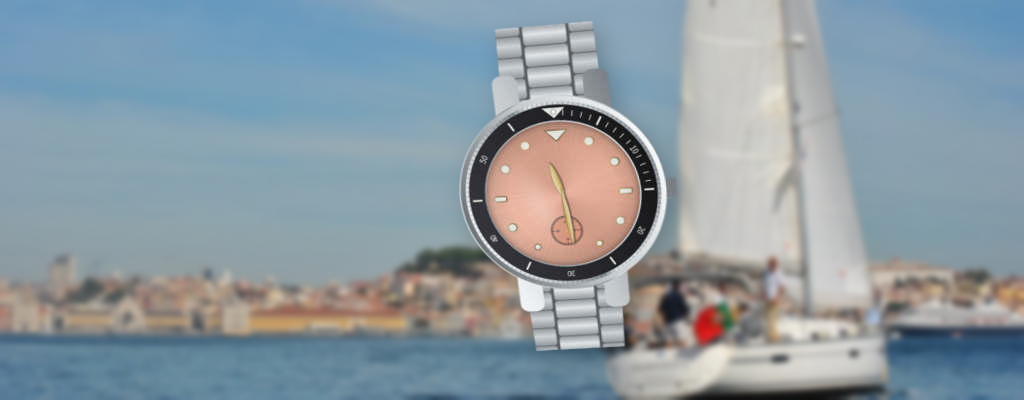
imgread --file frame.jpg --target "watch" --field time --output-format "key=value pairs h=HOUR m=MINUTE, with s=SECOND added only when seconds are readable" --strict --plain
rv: h=11 m=29
